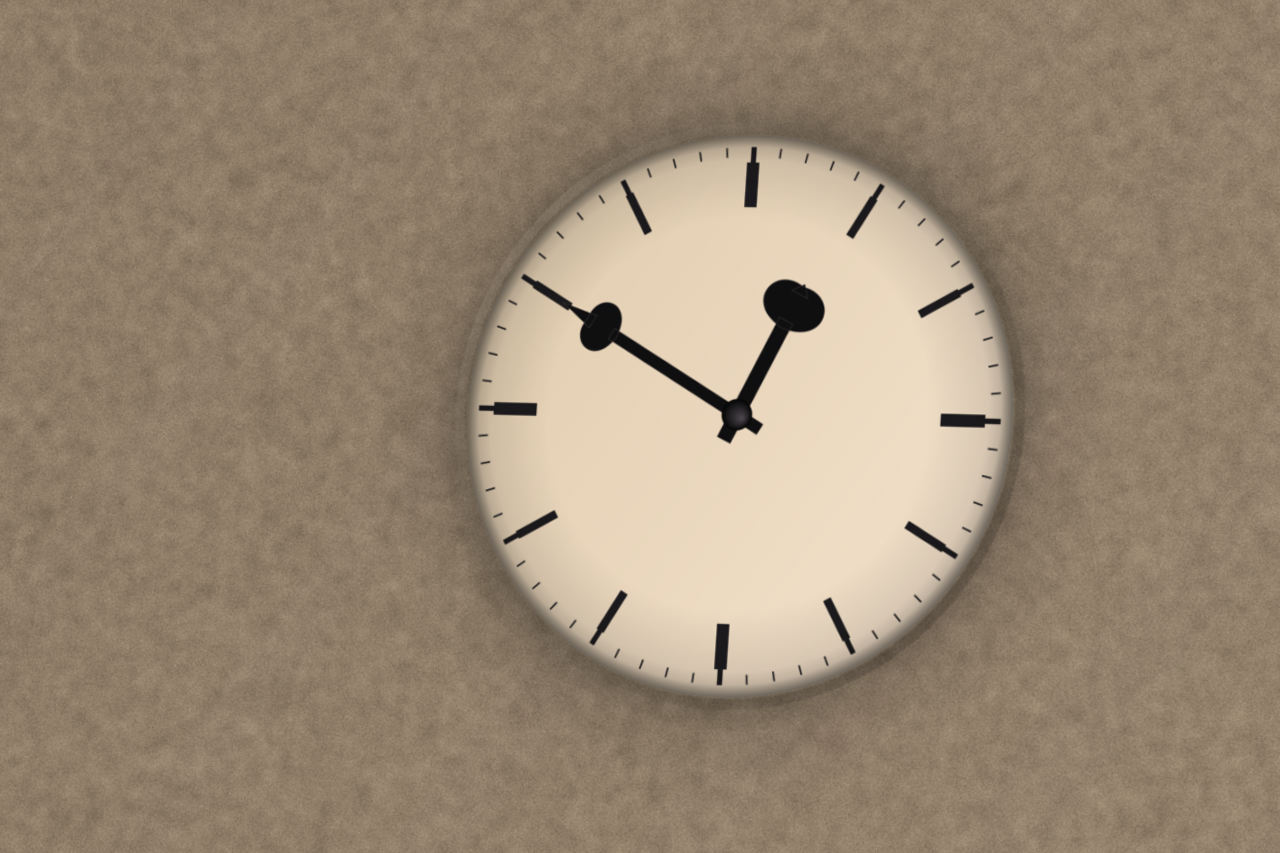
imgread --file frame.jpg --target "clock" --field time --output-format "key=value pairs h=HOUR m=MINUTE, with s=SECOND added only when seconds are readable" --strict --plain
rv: h=12 m=50
